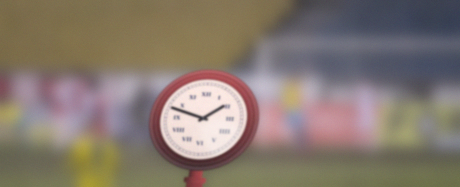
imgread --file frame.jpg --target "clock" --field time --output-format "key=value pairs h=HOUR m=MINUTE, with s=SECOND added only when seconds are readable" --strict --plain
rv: h=1 m=48
